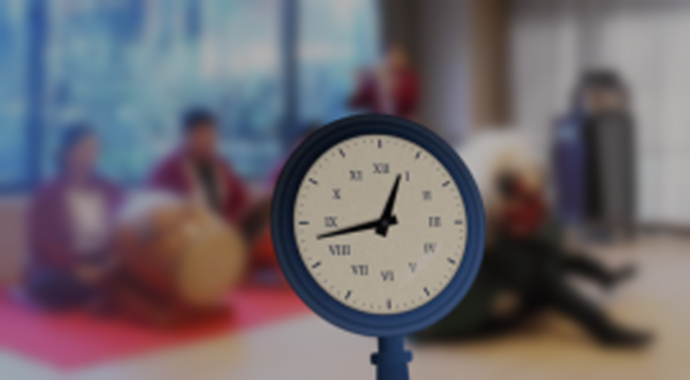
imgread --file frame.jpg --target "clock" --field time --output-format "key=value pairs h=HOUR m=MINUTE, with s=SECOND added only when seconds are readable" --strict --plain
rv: h=12 m=43
